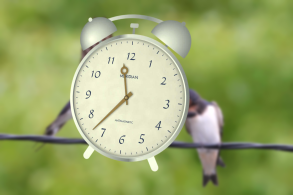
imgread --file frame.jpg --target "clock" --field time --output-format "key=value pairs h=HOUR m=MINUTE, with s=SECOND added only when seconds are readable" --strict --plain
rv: h=11 m=37
